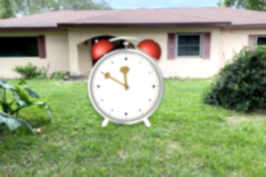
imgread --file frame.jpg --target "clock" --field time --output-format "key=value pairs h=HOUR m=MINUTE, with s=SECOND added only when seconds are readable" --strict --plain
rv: h=11 m=50
